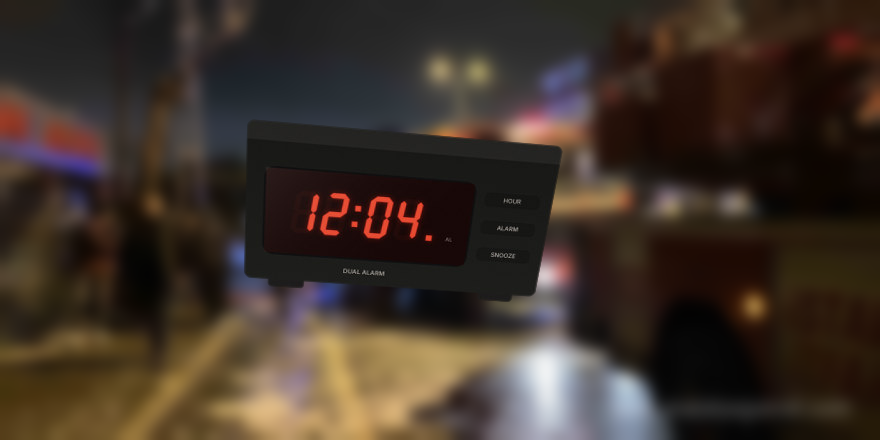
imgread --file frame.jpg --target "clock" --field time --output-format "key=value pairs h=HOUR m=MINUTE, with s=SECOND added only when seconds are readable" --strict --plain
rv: h=12 m=4
